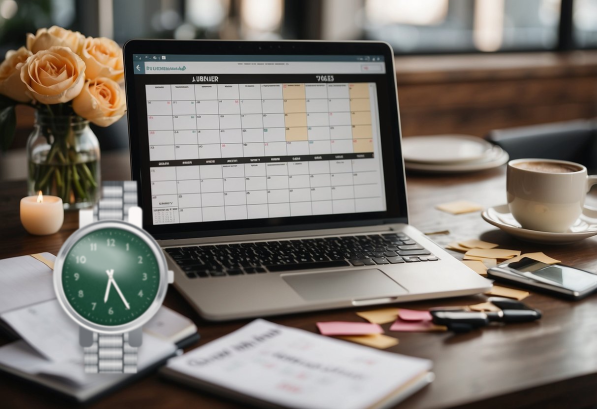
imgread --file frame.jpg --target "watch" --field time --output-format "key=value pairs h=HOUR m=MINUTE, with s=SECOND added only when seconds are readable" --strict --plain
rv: h=6 m=25
